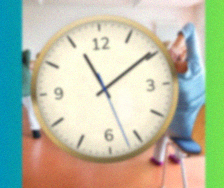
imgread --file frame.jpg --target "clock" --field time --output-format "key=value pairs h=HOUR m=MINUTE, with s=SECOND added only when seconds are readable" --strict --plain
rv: h=11 m=9 s=27
